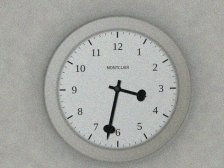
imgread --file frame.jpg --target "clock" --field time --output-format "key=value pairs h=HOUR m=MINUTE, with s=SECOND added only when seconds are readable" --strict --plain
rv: h=3 m=32
